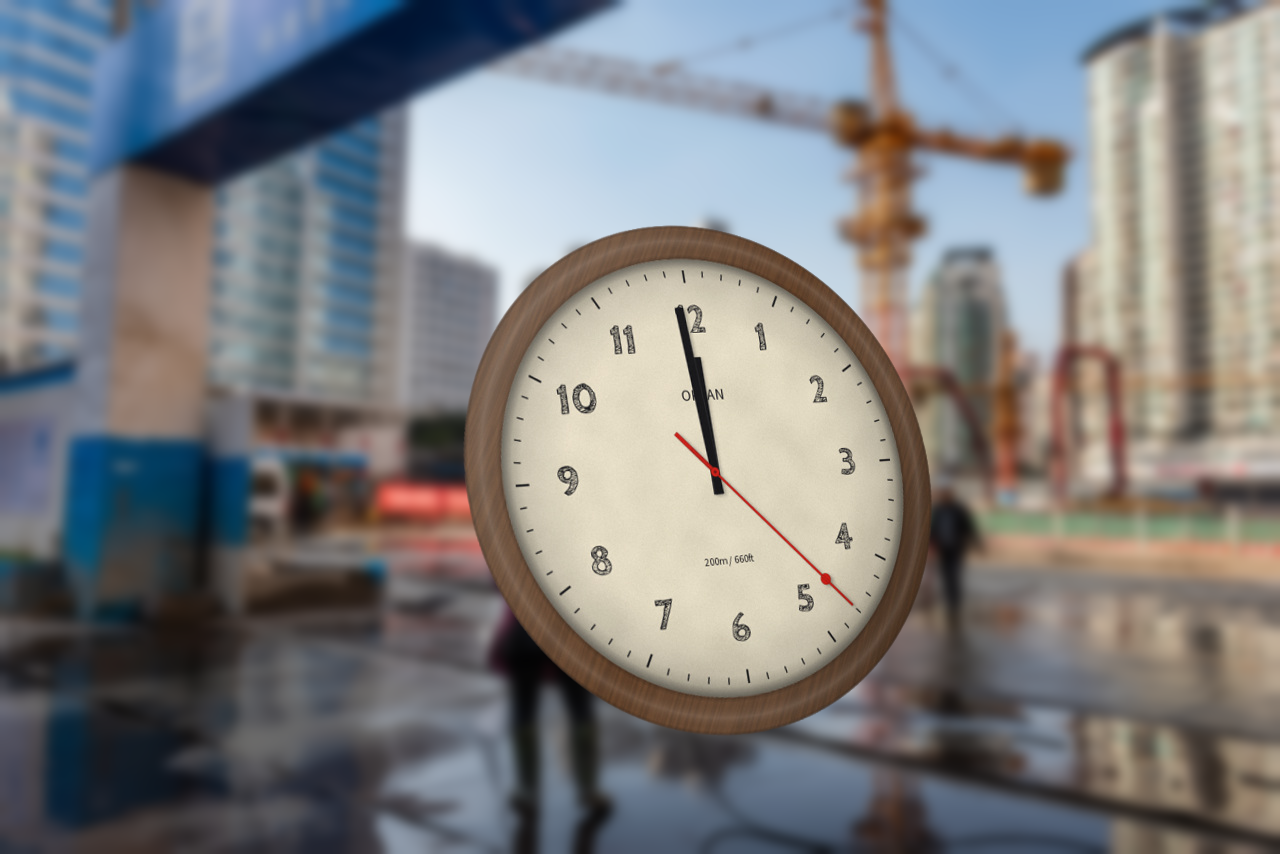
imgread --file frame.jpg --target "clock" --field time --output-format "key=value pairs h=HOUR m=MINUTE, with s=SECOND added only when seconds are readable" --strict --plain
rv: h=11 m=59 s=23
